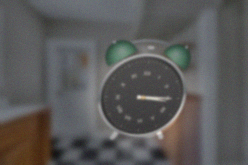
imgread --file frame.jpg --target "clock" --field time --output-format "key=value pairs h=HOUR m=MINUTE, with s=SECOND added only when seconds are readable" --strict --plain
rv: h=3 m=15
